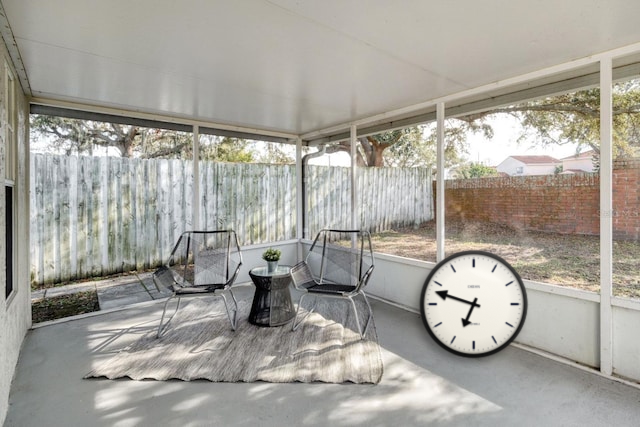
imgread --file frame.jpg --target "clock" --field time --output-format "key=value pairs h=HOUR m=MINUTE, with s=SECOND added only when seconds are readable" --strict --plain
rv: h=6 m=48
